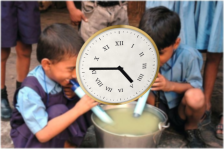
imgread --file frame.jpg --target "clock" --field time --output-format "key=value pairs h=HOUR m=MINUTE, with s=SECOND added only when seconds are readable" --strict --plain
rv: h=4 m=46
